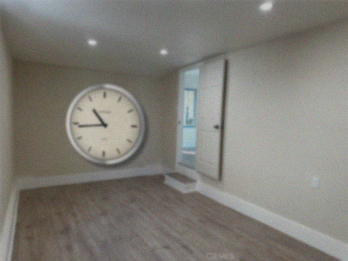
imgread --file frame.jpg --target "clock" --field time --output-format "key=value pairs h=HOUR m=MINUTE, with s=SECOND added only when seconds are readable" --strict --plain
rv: h=10 m=44
